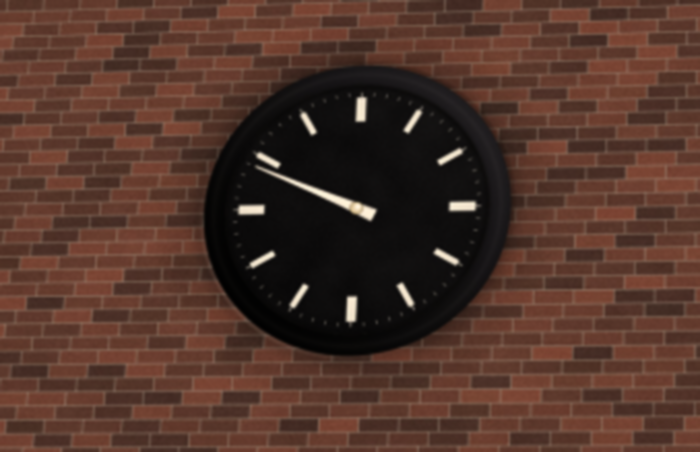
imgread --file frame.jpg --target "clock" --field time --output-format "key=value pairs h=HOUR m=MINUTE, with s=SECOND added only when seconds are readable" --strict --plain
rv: h=9 m=49
